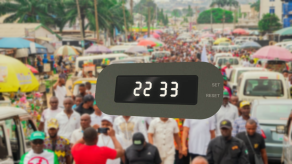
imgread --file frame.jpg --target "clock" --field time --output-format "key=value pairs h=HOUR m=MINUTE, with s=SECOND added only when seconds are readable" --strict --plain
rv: h=22 m=33
